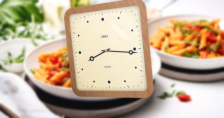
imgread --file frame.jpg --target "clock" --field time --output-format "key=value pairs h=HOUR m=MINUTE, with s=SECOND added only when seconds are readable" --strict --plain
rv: h=8 m=16
